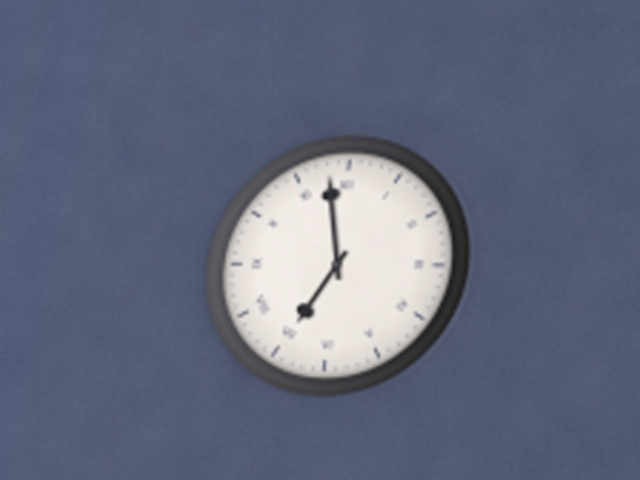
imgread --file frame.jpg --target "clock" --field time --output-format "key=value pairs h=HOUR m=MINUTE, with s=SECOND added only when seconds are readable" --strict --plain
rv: h=6 m=58
